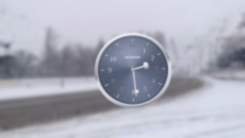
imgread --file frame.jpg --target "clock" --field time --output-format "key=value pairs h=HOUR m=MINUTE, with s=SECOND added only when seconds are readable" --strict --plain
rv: h=2 m=29
